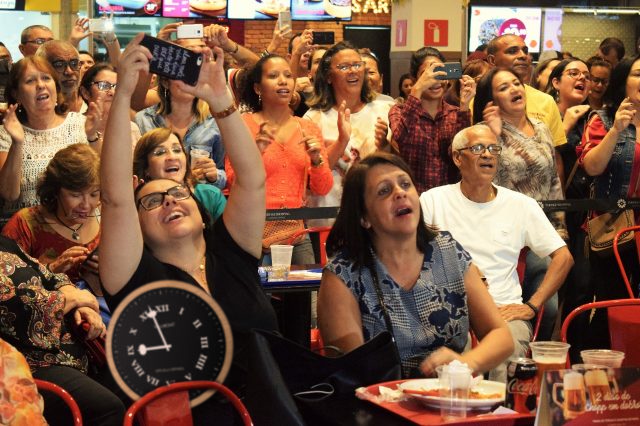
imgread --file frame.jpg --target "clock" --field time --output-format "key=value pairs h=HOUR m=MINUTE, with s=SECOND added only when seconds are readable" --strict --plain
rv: h=8 m=57
